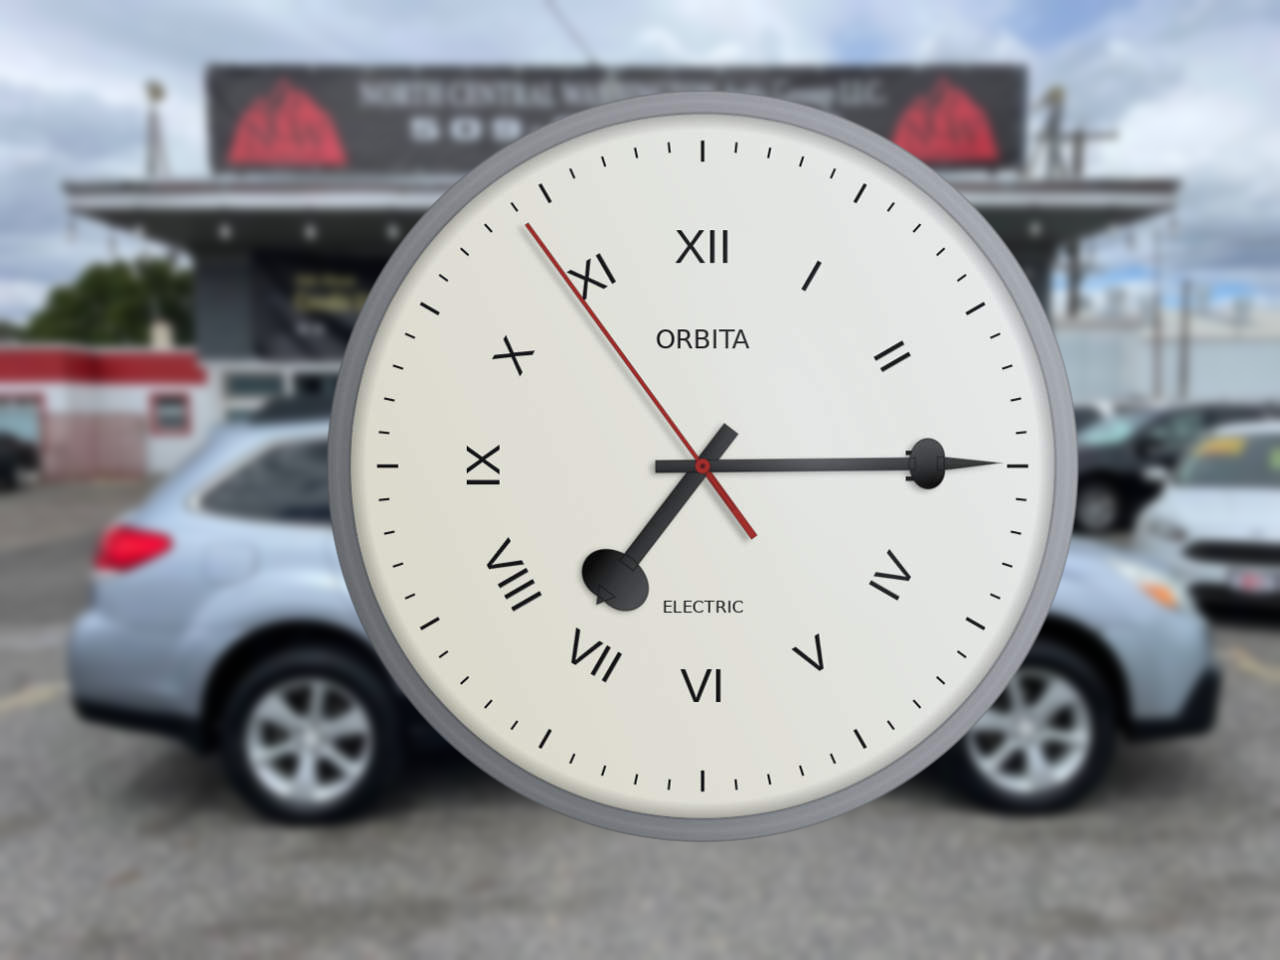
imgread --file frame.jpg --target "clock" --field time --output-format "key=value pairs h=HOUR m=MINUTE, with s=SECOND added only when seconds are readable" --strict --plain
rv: h=7 m=14 s=54
